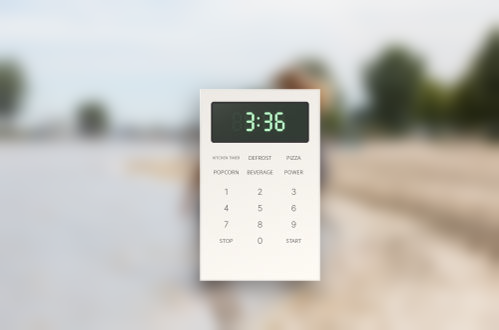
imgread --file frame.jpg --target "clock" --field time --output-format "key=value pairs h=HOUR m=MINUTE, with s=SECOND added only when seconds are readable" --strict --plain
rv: h=3 m=36
